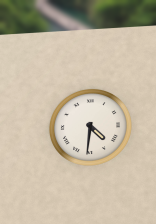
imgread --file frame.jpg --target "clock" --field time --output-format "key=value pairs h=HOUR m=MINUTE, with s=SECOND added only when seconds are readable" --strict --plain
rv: h=4 m=31
